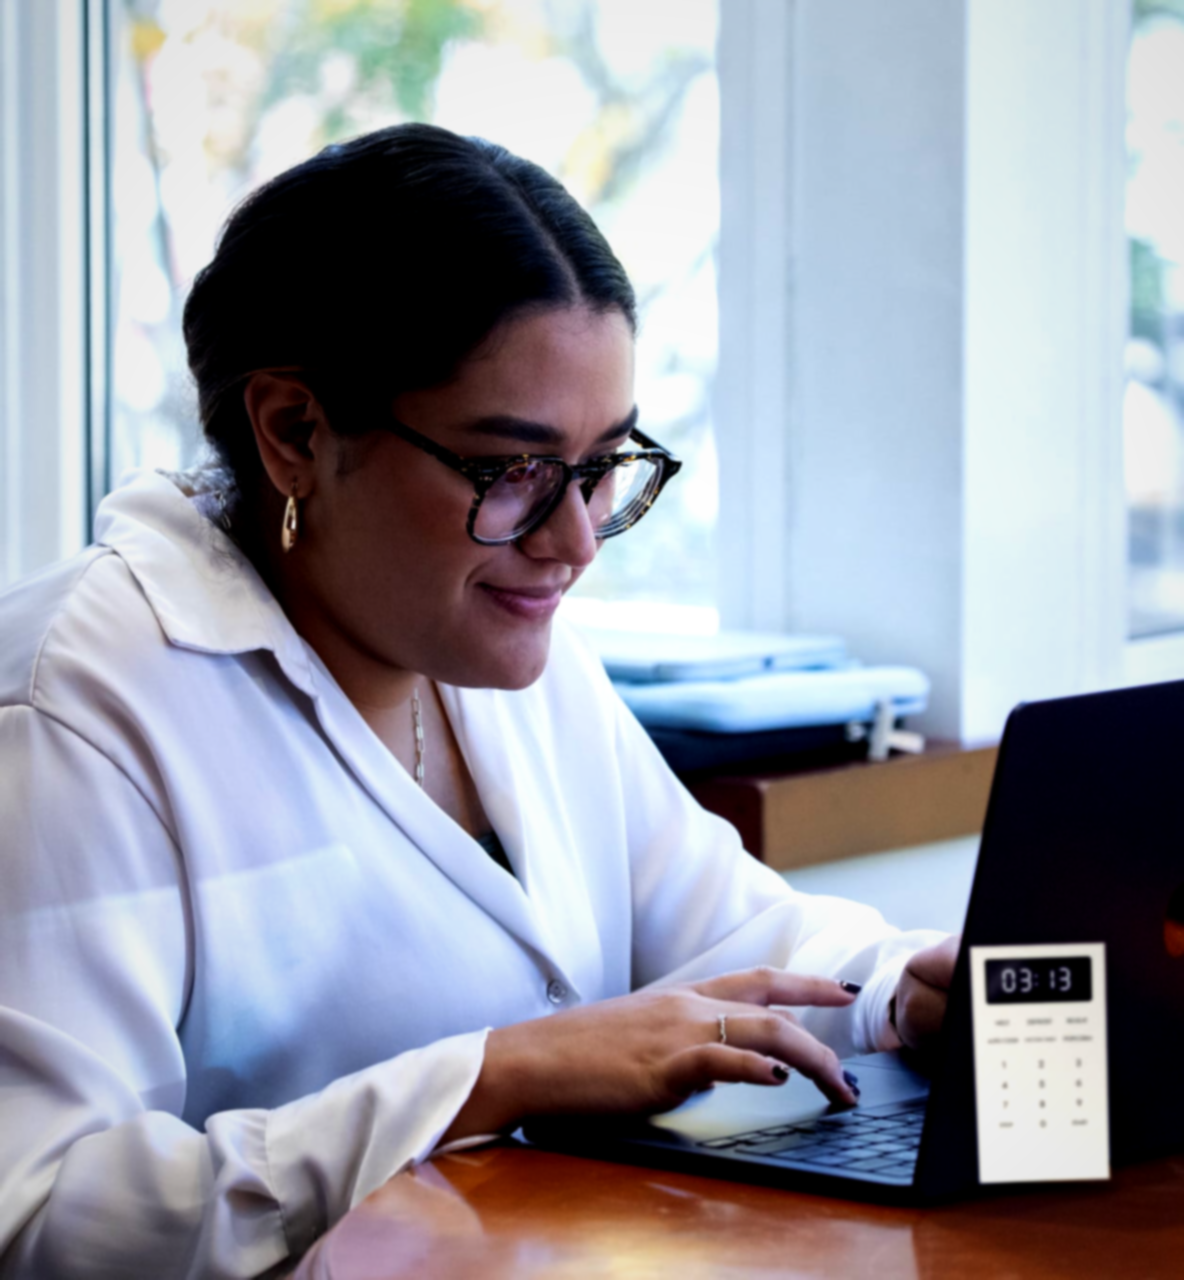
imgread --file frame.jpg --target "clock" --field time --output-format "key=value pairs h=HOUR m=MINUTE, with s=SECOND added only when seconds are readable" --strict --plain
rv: h=3 m=13
